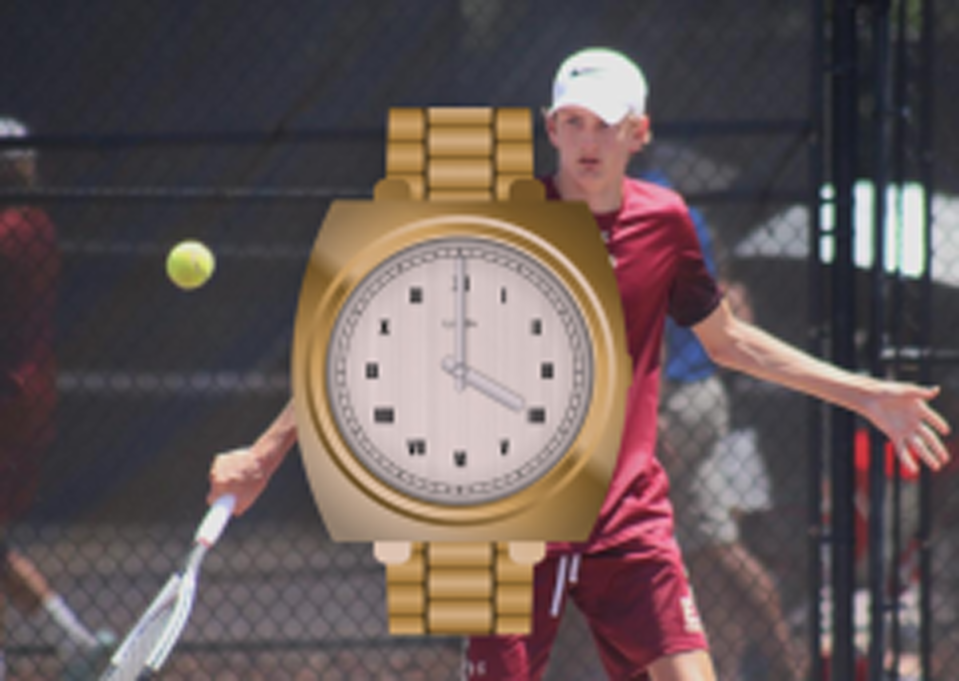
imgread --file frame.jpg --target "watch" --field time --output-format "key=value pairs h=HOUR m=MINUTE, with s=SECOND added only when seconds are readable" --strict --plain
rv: h=4 m=0
